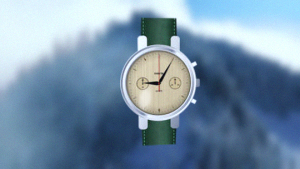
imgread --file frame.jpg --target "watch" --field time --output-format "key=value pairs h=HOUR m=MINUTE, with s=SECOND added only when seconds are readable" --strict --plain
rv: h=9 m=5
